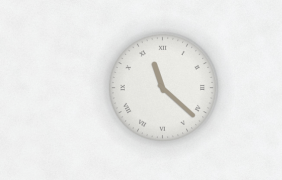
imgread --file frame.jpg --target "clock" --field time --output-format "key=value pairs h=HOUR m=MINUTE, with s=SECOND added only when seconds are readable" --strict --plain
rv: h=11 m=22
